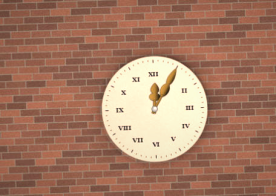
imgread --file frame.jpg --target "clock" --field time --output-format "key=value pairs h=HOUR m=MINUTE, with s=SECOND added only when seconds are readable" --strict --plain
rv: h=12 m=5
